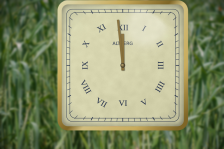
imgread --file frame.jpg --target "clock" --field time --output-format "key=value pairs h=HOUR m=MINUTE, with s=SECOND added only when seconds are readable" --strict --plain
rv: h=11 m=59
